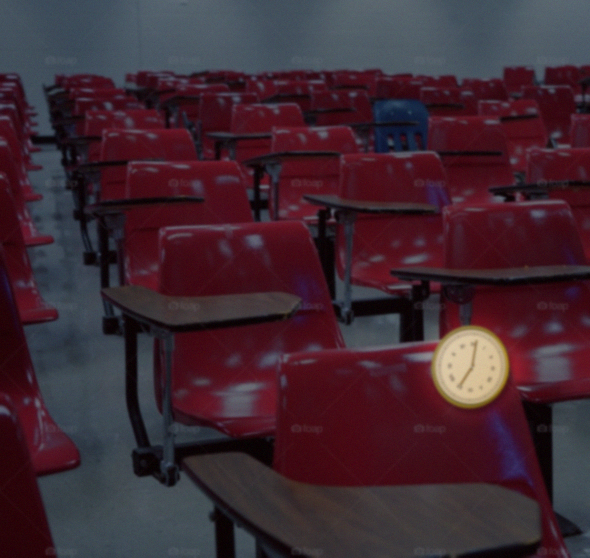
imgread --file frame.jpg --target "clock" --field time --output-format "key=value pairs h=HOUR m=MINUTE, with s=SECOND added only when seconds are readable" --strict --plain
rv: h=7 m=1
